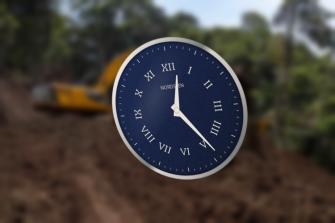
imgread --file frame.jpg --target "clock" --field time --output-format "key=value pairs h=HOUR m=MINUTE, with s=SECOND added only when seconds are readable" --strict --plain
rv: h=12 m=24
